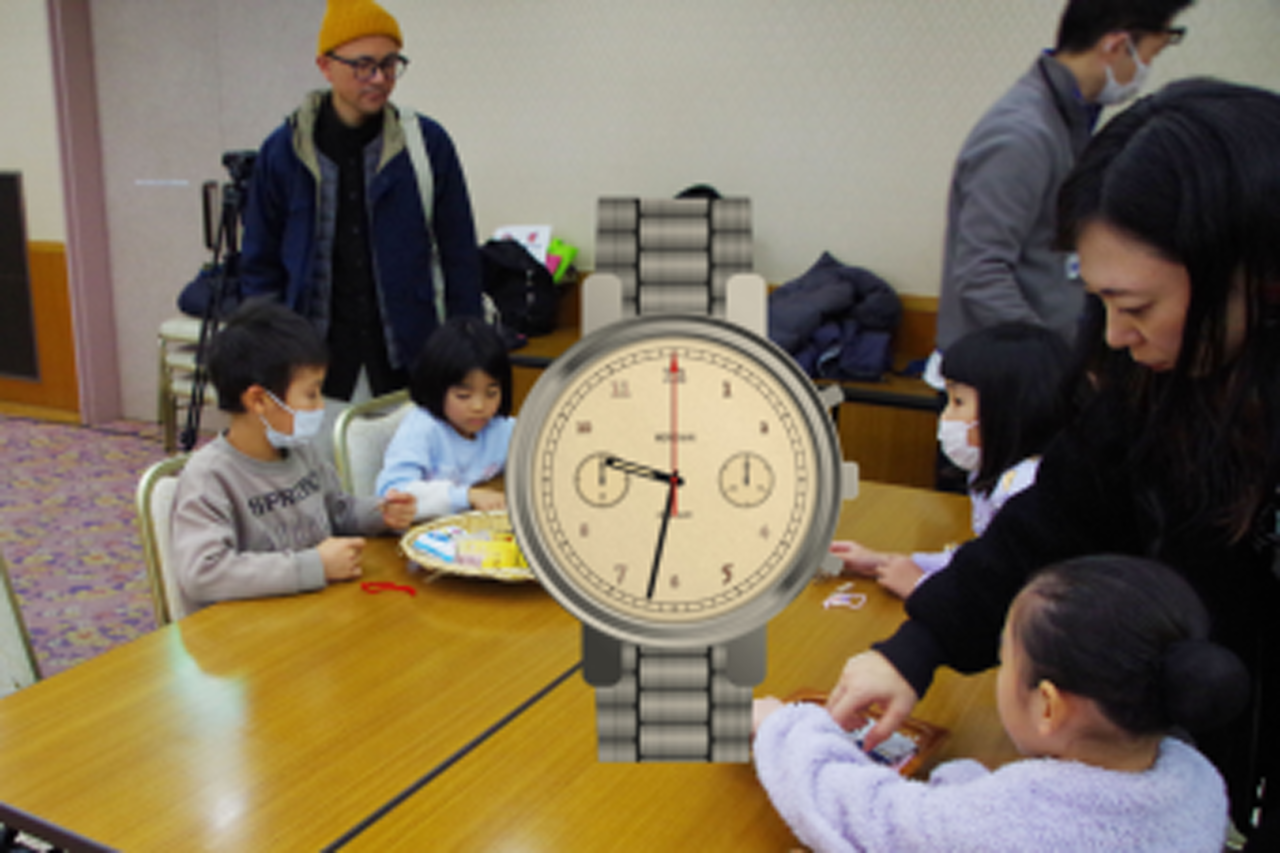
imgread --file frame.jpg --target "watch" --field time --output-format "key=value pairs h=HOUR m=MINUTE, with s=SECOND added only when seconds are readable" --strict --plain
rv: h=9 m=32
